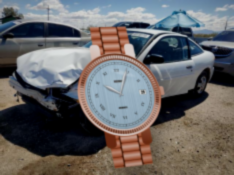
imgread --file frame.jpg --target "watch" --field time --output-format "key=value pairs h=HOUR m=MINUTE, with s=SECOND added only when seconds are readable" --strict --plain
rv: h=10 m=4
